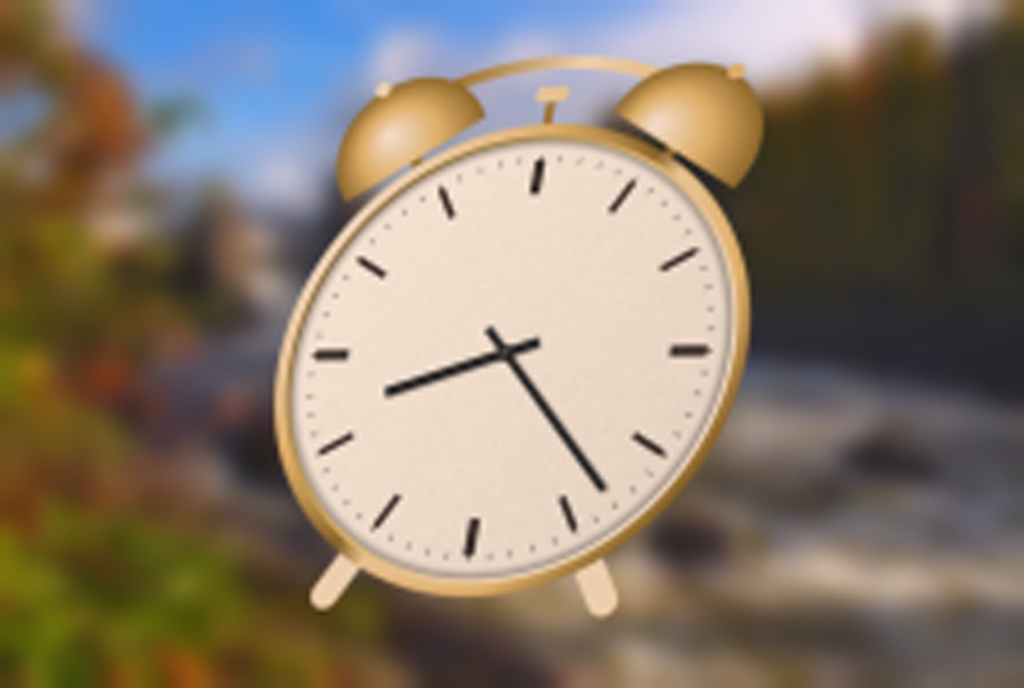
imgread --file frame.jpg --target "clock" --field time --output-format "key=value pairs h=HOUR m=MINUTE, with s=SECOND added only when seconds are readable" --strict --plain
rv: h=8 m=23
